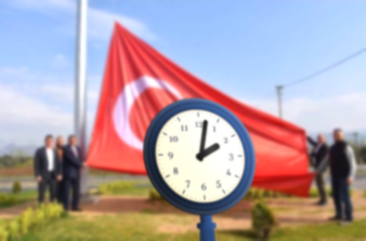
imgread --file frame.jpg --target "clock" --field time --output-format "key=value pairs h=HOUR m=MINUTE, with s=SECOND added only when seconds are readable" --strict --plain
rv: h=2 m=2
